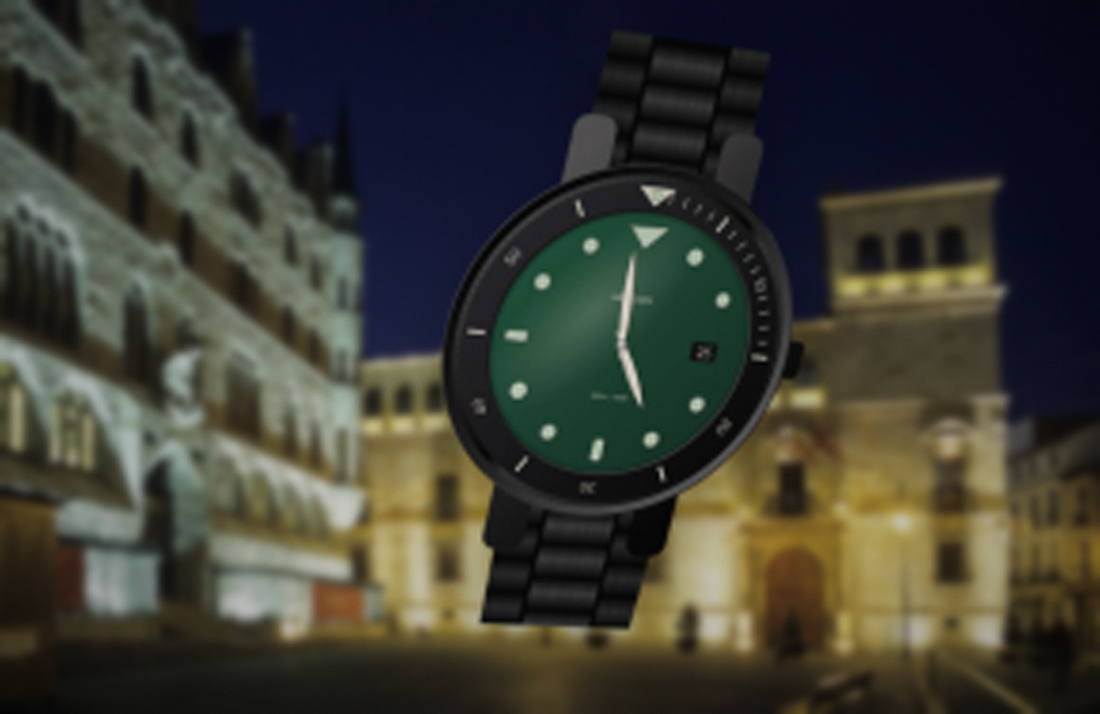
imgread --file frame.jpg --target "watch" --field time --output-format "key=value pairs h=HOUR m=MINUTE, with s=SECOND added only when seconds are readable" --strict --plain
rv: h=4 m=59
